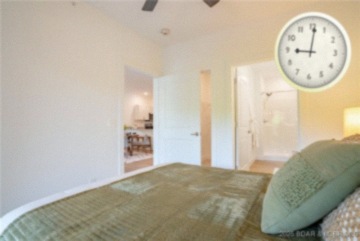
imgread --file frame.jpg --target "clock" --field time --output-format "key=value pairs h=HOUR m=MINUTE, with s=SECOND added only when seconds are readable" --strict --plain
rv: h=9 m=1
